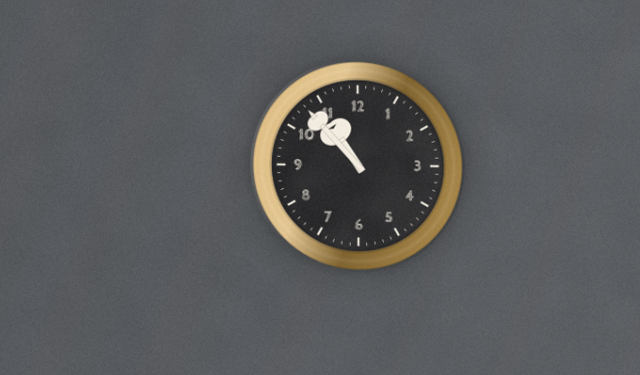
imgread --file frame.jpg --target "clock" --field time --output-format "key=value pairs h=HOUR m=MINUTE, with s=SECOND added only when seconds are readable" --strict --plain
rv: h=10 m=53
